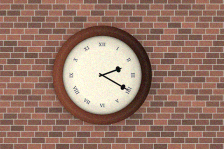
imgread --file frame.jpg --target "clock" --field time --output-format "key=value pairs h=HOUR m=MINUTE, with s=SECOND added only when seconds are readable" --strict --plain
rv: h=2 m=20
